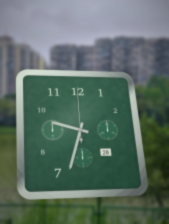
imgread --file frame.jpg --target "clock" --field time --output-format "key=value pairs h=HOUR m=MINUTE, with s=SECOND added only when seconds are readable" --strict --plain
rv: h=9 m=33
